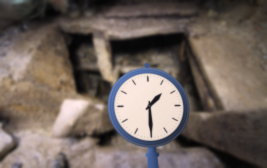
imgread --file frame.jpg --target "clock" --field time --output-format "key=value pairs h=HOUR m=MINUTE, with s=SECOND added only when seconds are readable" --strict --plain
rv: h=1 m=30
